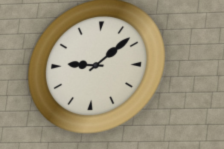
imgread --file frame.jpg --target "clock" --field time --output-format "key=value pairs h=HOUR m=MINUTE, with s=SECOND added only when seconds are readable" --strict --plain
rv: h=9 m=8
